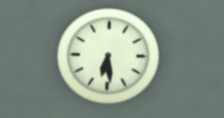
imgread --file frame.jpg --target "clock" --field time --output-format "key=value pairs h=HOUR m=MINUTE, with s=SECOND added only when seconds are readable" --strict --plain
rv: h=6 m=29
